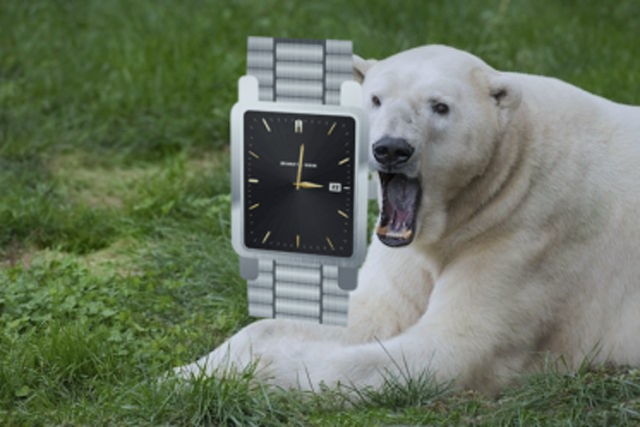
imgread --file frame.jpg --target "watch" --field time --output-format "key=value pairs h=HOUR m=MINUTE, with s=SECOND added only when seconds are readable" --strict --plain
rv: h=3 m=1
